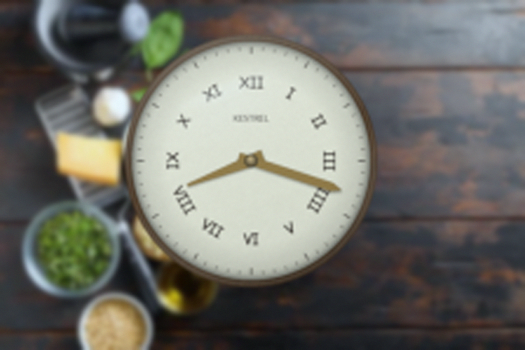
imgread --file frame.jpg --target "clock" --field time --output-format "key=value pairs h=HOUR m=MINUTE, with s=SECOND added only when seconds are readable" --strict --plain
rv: h=8 m=18
